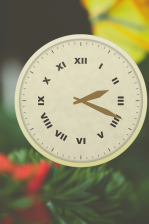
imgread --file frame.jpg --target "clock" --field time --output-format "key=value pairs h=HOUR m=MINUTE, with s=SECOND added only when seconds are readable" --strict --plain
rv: h=2 m=19
